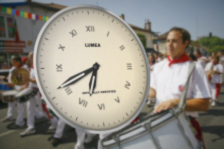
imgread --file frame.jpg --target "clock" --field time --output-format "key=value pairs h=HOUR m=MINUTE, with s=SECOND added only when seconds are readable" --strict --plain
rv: h=6 m=41
